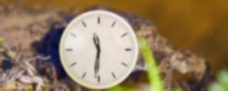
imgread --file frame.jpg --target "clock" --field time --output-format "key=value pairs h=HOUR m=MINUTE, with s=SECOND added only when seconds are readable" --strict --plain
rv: h=11 m=31
